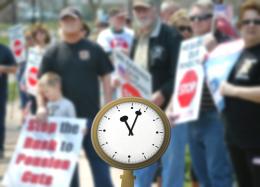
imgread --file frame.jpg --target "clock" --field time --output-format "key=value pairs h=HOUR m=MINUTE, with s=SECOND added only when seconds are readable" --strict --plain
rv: h=11 m=3
